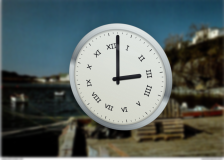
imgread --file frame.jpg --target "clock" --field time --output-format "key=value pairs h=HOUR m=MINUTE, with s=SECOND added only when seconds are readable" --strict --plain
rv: h=3 m=2
